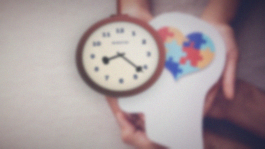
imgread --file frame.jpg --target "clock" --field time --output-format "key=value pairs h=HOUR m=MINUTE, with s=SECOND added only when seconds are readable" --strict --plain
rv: h=8 m=22
